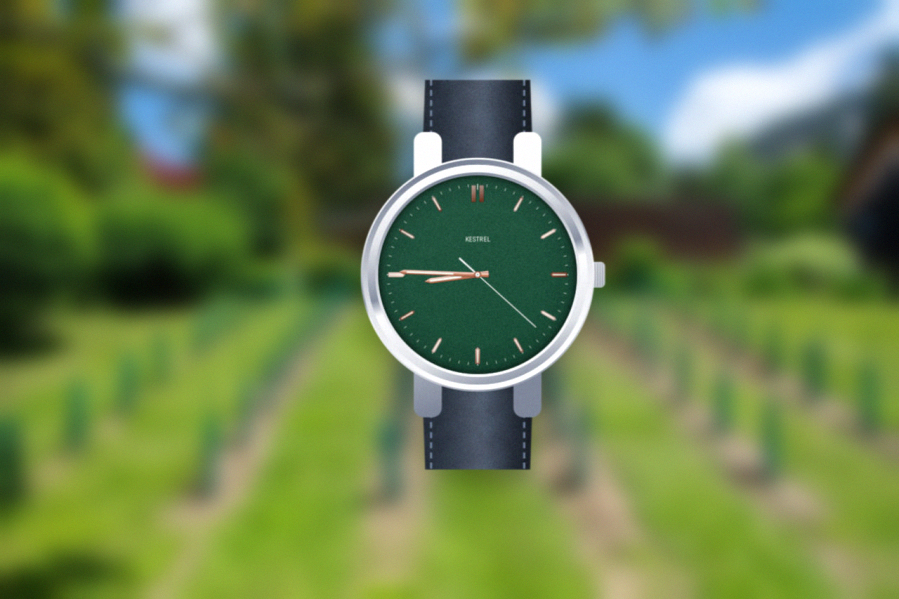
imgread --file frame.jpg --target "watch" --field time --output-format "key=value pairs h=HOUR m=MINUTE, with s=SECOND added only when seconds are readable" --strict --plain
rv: h=8 m=45 s=22
